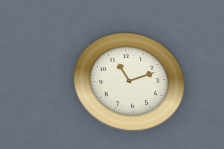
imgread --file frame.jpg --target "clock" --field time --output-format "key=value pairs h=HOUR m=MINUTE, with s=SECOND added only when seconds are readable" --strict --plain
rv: h=11 m=12
